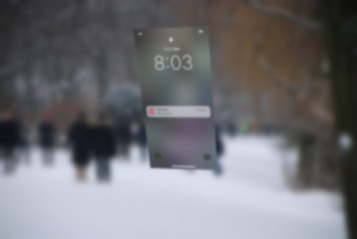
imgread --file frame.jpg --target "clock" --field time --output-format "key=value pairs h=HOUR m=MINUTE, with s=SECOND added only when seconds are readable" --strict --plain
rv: h=8 m=3
